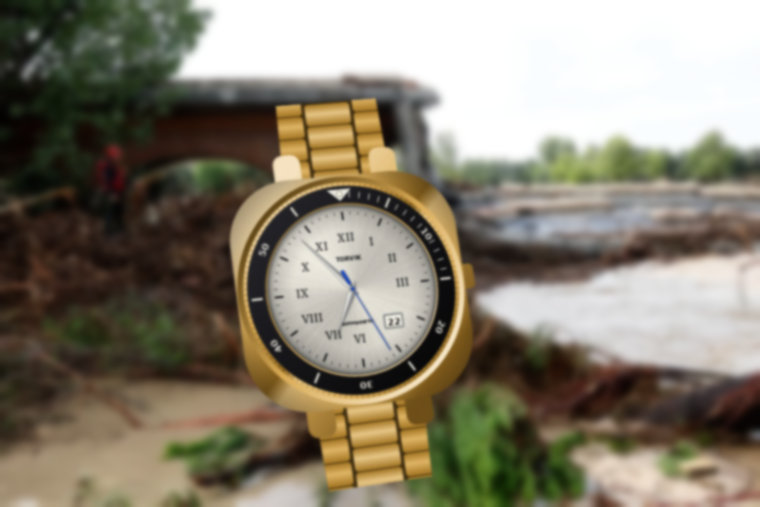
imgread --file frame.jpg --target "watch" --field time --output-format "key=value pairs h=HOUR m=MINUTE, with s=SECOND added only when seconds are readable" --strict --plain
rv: h=6 m=53 s=26
